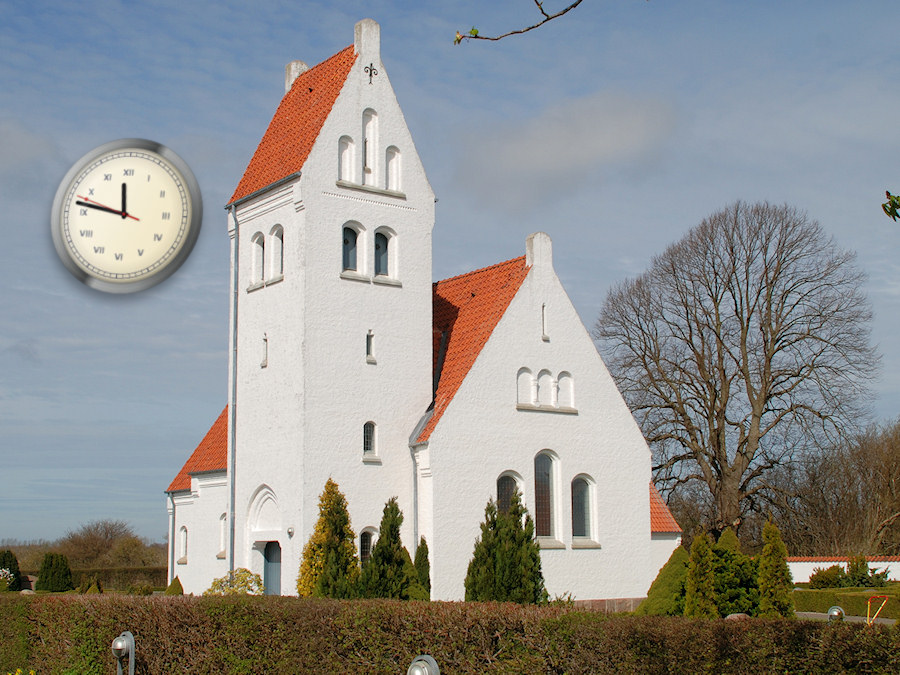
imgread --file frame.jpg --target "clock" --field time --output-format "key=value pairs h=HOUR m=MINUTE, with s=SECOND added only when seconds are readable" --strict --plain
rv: h=11 m=46 s=48
